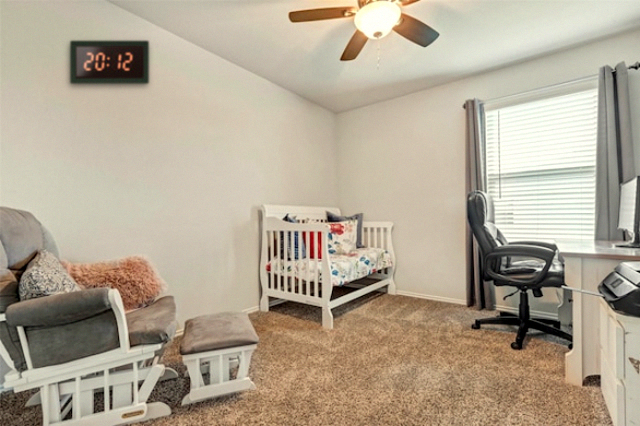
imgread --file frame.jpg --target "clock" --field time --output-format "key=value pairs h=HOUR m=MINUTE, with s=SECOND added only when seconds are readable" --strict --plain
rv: h=20 m=12
